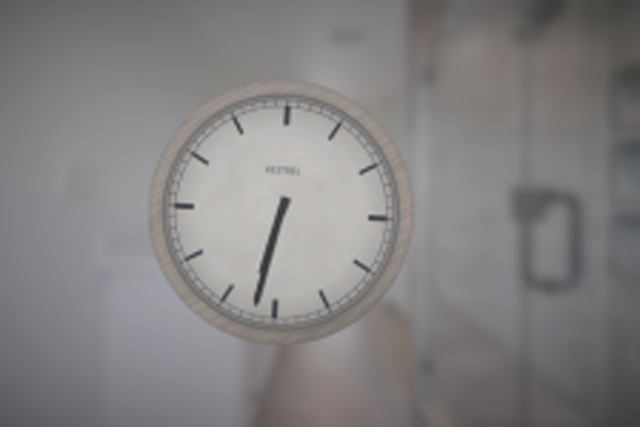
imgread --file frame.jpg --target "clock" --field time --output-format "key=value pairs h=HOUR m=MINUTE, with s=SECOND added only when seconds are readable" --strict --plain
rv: h=6 m=32
